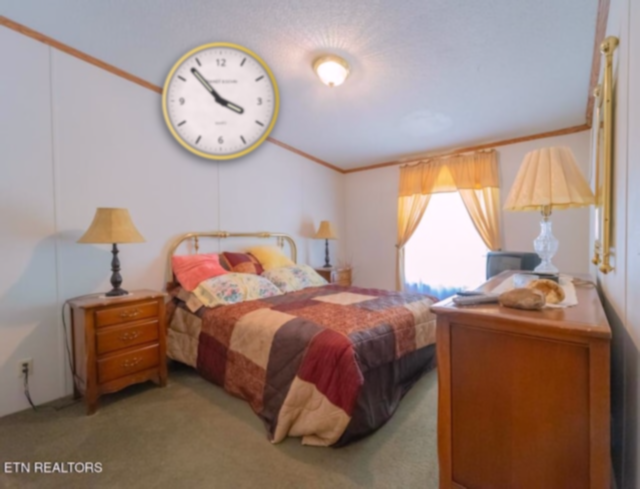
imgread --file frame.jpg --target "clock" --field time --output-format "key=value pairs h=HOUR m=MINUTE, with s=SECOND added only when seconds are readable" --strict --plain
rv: h=3 m=53
